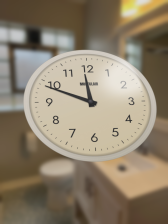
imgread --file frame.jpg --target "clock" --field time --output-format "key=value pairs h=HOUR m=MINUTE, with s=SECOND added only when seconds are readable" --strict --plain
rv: h=11 m=49
